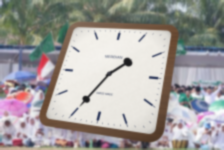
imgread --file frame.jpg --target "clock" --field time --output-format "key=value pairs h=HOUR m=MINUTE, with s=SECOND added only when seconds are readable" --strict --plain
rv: h=1 m=35
